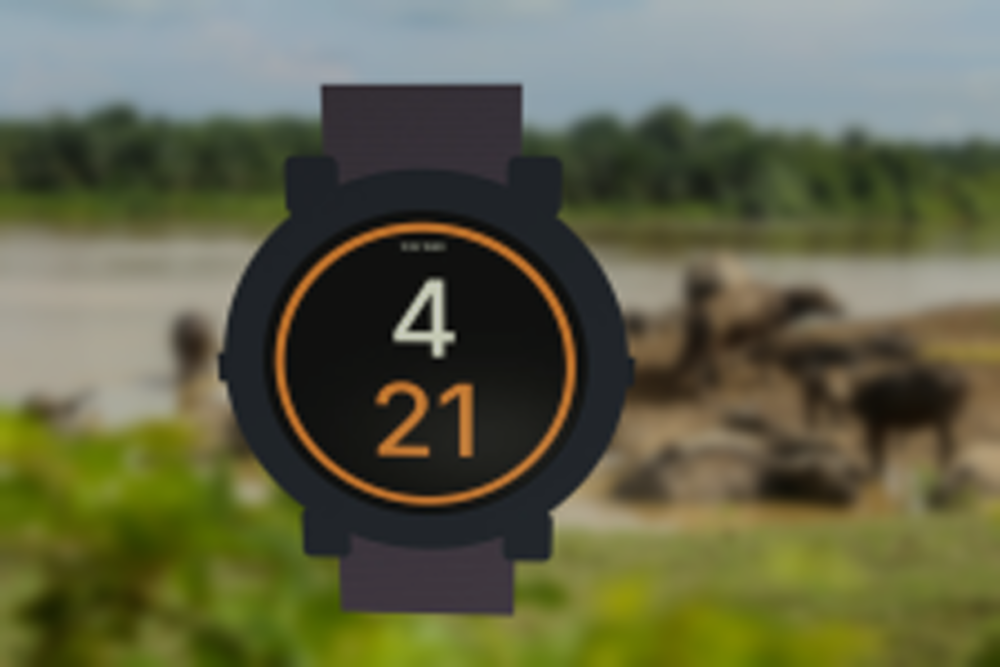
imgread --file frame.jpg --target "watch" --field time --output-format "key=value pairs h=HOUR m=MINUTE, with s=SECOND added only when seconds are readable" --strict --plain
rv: h=4 m=21
